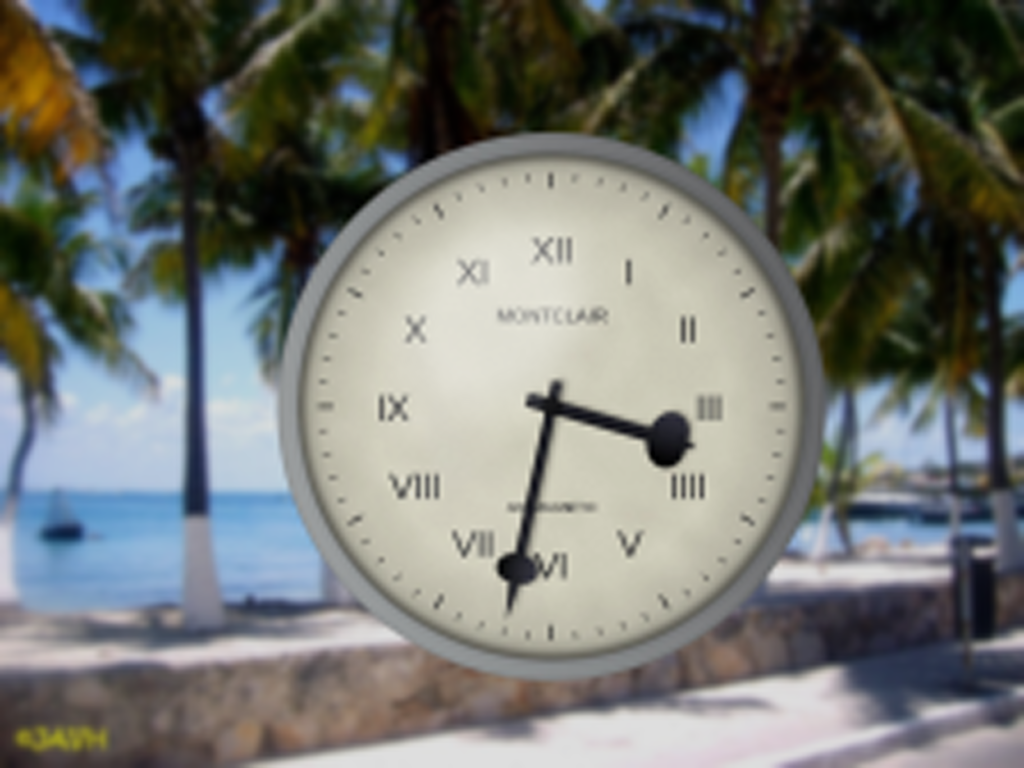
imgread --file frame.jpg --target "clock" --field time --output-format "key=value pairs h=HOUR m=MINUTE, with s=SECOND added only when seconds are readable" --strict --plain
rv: h=3 m=32
